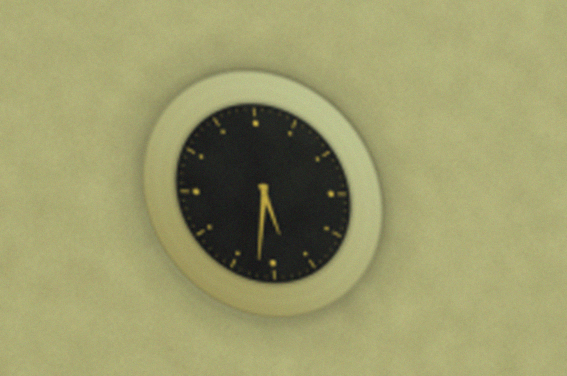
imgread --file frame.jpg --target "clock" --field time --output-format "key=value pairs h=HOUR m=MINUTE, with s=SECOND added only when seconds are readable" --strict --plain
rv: h=5 m=32
